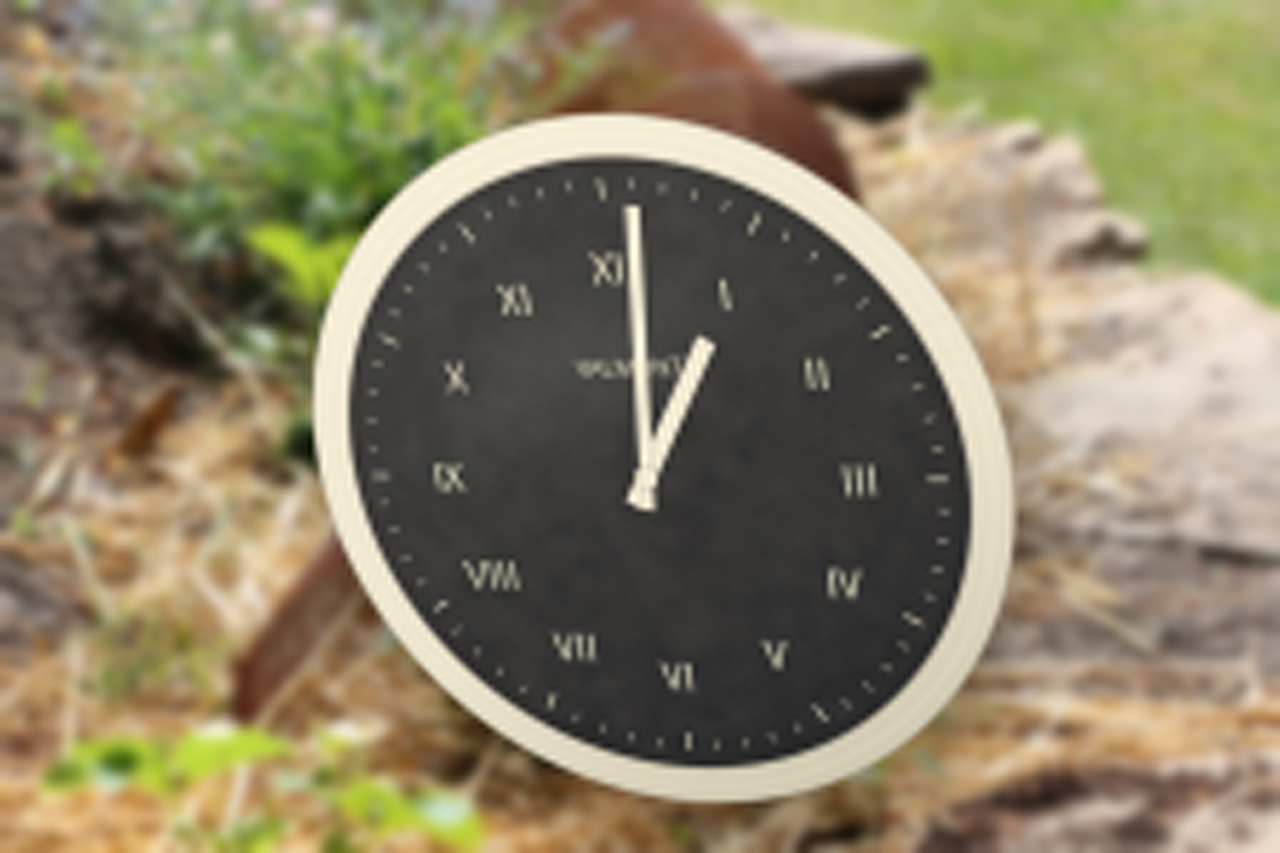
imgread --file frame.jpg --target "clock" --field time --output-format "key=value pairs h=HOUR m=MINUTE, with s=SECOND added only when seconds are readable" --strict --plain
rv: h=1 m=1
